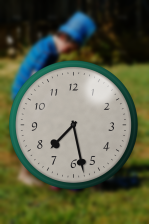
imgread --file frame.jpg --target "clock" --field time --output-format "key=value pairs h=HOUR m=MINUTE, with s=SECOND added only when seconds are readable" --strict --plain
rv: h=7 m=28
